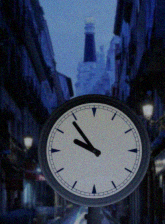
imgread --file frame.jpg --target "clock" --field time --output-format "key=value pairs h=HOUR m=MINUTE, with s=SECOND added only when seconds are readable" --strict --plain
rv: h=9 m=54
